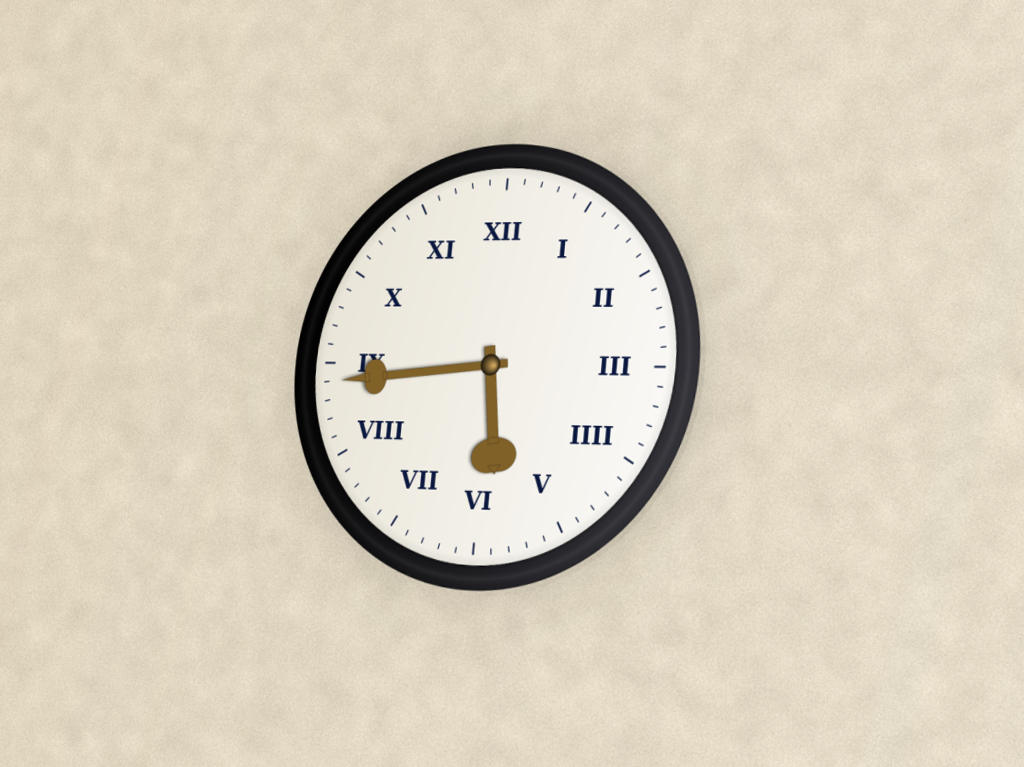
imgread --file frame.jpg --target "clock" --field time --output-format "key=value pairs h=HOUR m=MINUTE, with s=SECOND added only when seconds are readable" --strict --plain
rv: h=5 m=44
